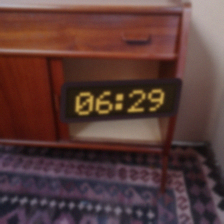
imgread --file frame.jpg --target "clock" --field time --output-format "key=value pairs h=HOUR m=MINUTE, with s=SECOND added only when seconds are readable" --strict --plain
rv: h=6 m=29
